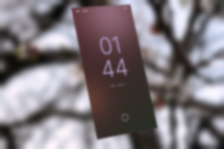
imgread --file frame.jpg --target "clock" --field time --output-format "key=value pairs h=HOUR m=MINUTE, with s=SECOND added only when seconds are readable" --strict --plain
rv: h=1 m=44
